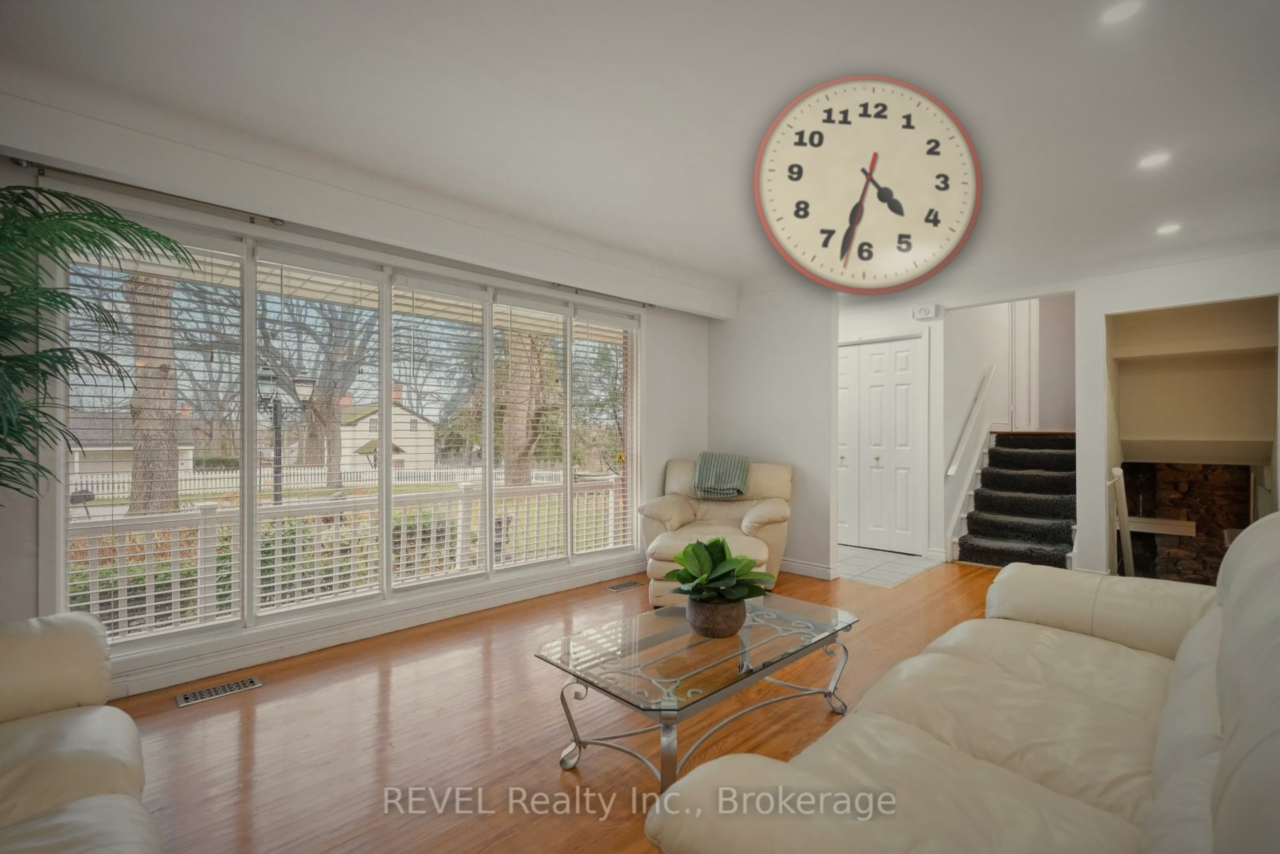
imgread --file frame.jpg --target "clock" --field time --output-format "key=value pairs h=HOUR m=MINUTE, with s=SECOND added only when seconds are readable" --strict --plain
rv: h=4 m=32 s=32
